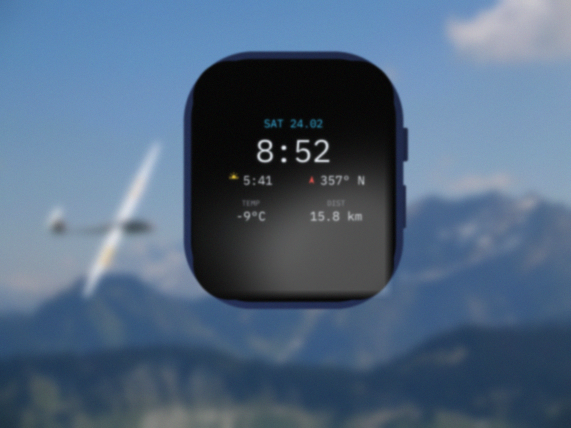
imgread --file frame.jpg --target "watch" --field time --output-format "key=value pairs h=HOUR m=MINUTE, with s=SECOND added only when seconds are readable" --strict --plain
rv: h=8 m=52
